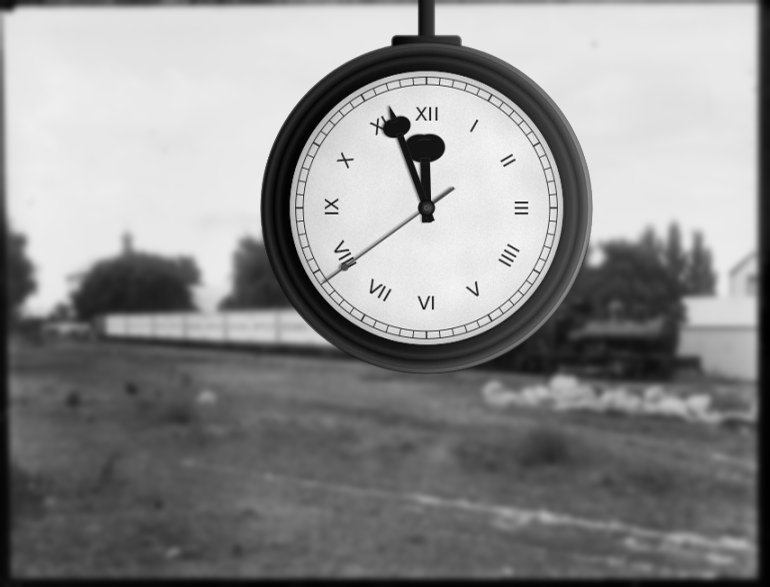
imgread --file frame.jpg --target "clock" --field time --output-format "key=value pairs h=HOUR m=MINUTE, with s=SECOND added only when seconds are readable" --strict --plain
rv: h=11 m=56 s=39
